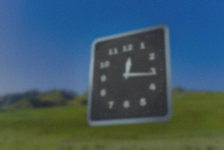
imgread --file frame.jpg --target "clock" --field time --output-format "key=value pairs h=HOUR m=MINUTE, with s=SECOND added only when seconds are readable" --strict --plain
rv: h=12 m=16
